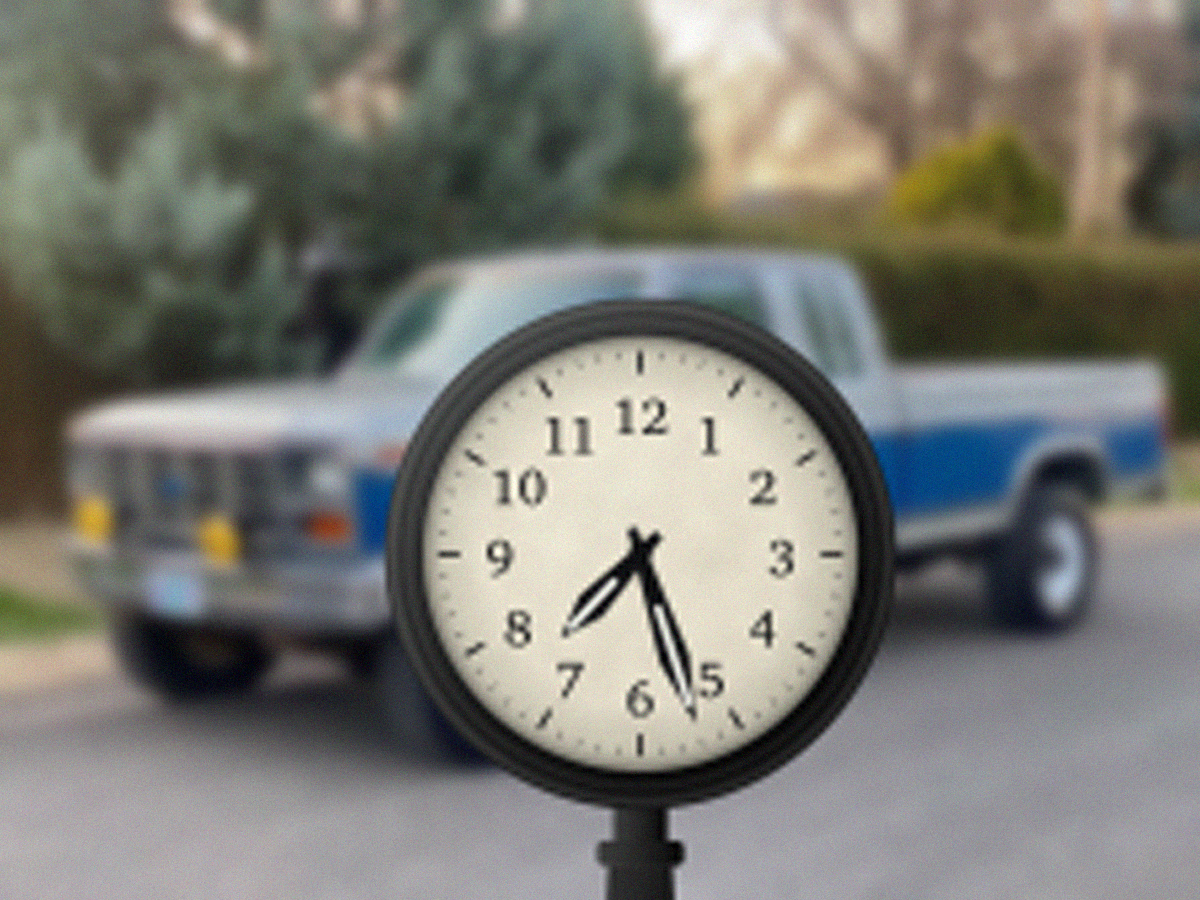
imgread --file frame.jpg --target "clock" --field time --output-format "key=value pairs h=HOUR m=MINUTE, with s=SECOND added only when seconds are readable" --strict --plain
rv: h=7 m=27
